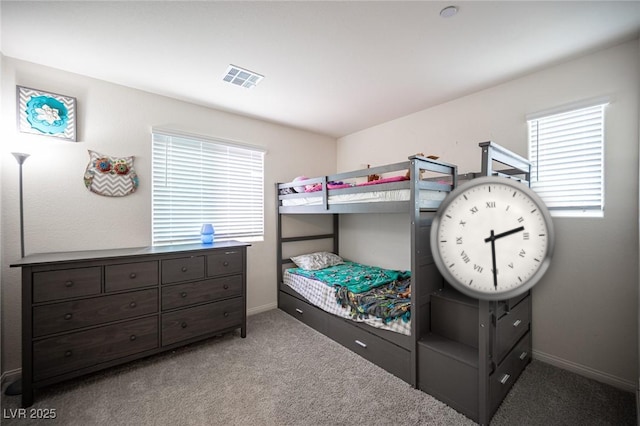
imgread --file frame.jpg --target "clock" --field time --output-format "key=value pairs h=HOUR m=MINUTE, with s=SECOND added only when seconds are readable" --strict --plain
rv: h=2 m=30
